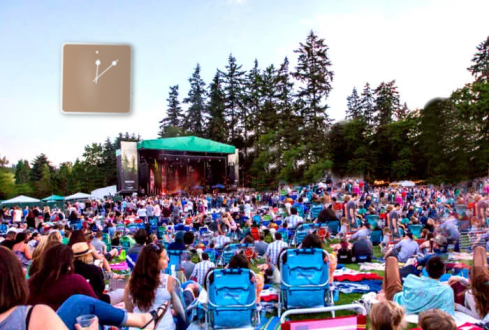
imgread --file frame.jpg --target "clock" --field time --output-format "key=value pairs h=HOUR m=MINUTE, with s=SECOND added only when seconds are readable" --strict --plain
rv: h=12 m=8
